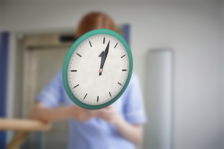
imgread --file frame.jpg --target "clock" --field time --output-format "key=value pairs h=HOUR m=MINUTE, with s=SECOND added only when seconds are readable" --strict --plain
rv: h=12 m=2
